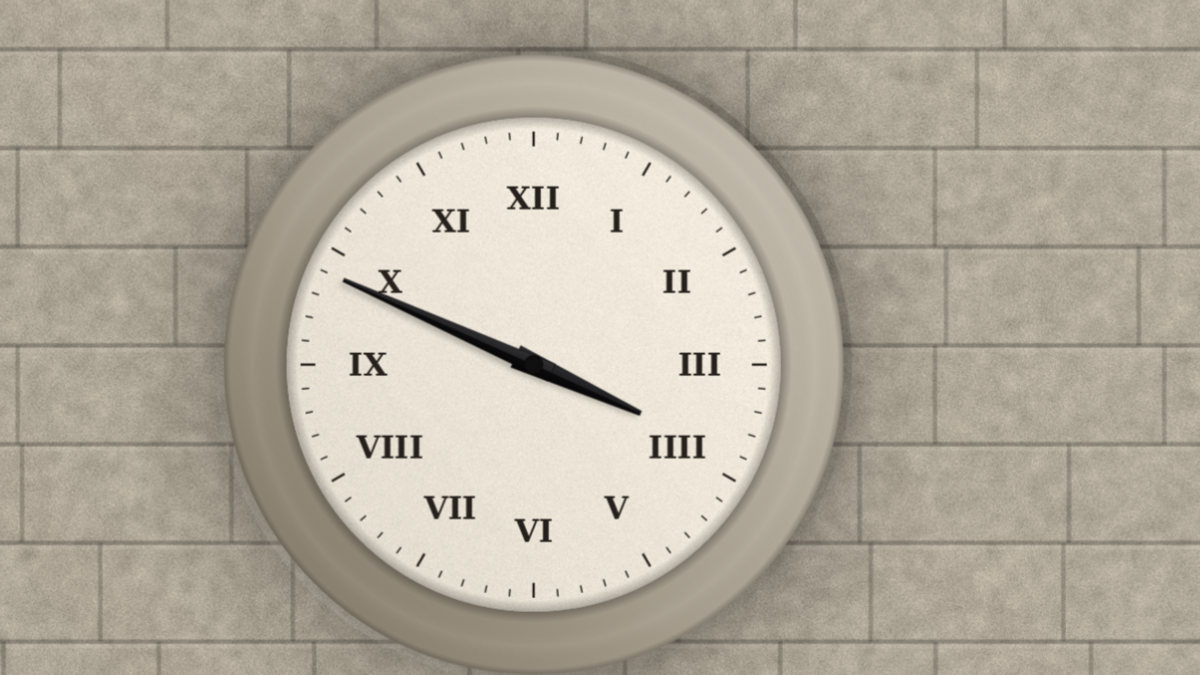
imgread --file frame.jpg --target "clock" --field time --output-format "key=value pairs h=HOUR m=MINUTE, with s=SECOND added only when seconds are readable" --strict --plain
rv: h=3 m=49
